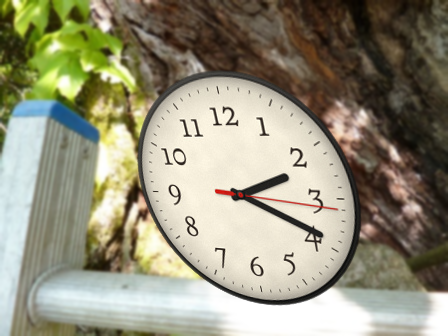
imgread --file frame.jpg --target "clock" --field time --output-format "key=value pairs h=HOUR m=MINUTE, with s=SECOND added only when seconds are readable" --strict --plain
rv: h=2 m=19 s=16
